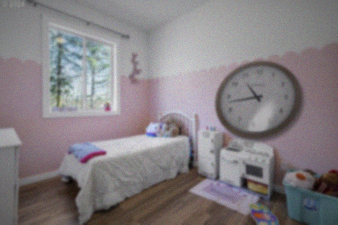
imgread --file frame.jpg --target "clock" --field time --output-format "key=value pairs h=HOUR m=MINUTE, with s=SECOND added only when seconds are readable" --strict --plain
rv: h=10 m=43
